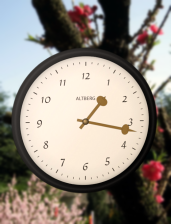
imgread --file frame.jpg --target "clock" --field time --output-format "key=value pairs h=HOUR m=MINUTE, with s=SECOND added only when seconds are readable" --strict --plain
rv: h=1 m=17
